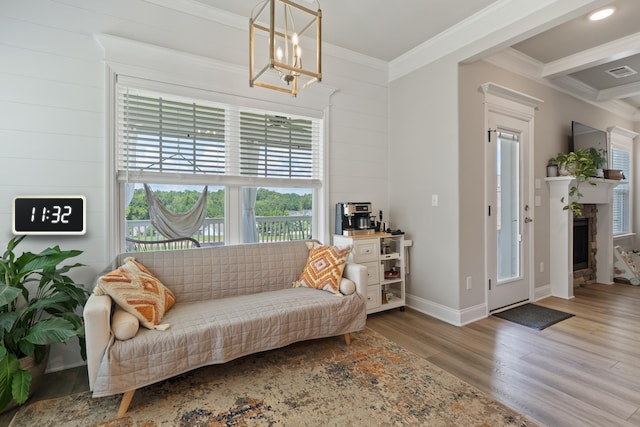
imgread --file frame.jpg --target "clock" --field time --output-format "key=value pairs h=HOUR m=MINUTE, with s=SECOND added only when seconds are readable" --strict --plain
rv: h=11 m=32
